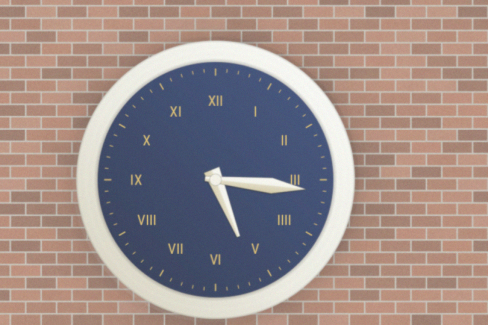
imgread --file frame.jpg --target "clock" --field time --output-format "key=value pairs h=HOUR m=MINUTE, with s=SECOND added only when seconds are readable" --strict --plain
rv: h=5 m=16
